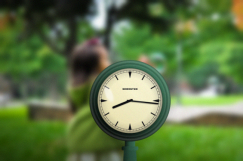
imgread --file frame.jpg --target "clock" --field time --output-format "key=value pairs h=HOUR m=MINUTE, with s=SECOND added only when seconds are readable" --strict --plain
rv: h=8 m=16
